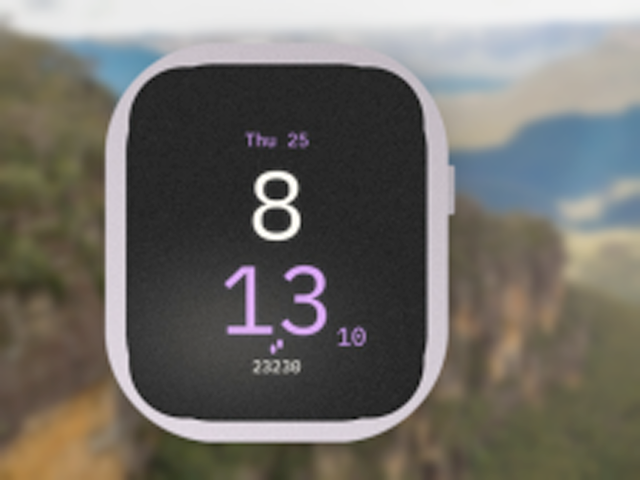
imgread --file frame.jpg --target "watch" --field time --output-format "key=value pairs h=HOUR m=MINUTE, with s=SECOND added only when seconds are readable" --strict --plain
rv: h=8 m=13 s=10
